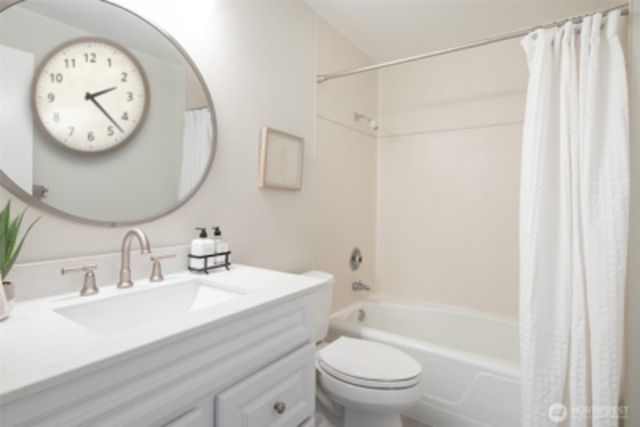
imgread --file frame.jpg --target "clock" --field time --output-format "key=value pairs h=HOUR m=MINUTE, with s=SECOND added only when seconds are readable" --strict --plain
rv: h=2 m=23
